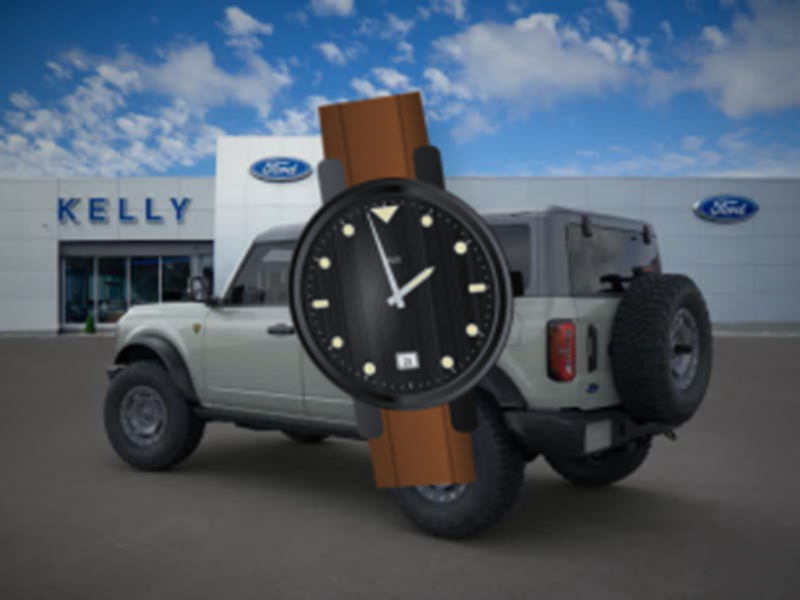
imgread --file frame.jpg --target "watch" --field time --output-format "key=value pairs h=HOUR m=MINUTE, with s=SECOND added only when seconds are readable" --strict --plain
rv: h=1 m=58
